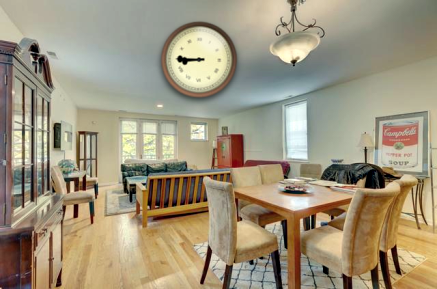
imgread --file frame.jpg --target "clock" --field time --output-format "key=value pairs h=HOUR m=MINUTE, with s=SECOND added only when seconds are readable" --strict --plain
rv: h=8 m=45
